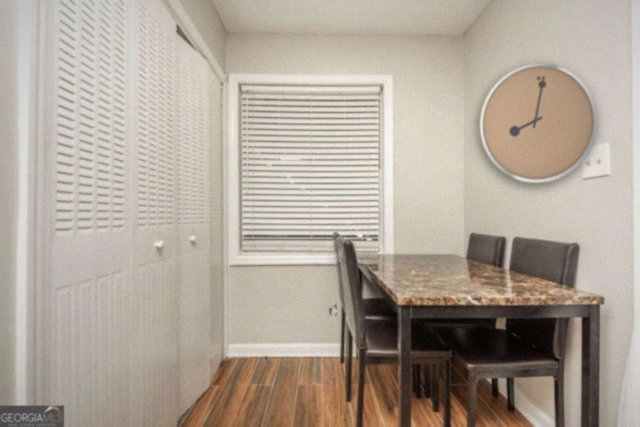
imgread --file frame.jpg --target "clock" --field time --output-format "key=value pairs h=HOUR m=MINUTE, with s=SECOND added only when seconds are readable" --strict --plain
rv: h=8 m=1
